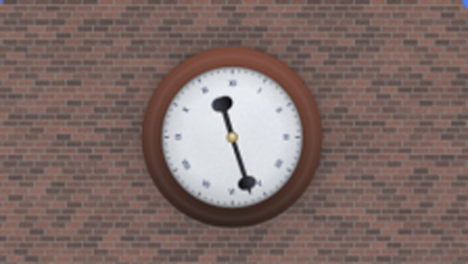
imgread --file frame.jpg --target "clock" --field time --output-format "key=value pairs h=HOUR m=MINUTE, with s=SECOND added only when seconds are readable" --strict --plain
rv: h=11 m=27
